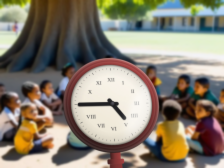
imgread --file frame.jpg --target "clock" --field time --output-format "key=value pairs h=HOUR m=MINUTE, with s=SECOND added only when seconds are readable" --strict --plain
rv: h=4 m=45
